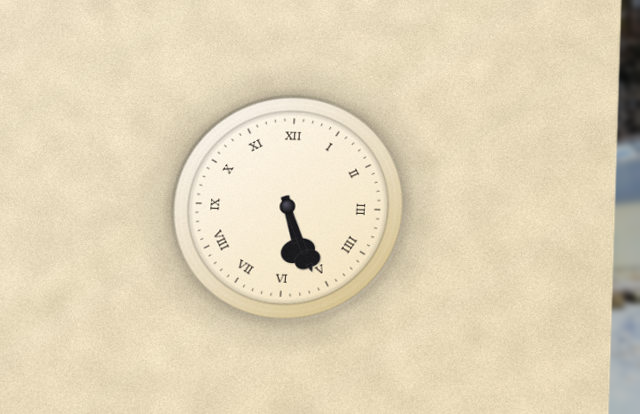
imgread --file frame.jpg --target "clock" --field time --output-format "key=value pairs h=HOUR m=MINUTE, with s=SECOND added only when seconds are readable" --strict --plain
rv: h=5 m=26
